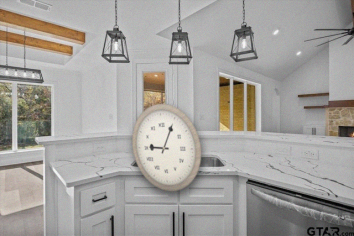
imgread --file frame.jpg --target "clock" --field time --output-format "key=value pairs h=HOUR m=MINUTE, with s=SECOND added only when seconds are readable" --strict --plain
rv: h=9 m=5
